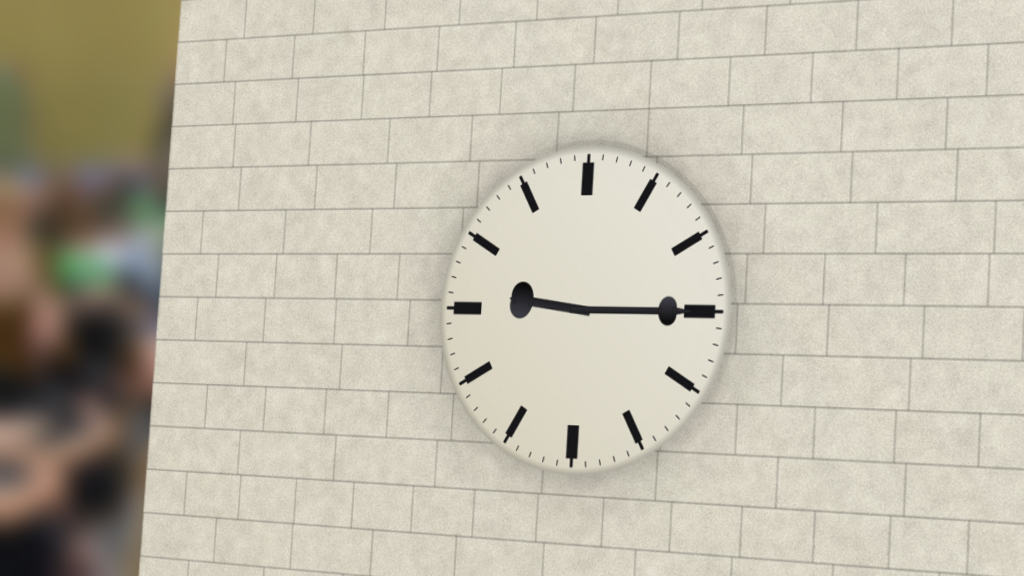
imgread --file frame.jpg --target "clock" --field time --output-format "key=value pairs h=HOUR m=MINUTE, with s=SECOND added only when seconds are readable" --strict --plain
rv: h=9 m=15
